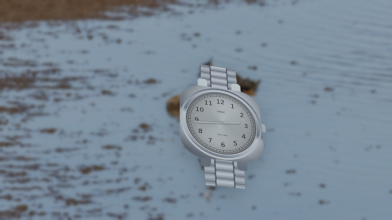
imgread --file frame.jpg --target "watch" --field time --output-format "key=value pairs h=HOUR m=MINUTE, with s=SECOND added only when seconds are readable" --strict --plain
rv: h=2 m=44
